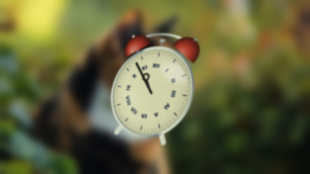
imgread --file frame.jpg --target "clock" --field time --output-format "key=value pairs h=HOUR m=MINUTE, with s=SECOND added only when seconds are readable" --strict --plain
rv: h=10 m=53
